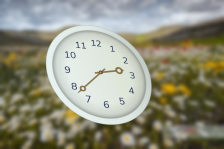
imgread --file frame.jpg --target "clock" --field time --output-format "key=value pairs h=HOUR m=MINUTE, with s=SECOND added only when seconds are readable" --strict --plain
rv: h=2 m=38
